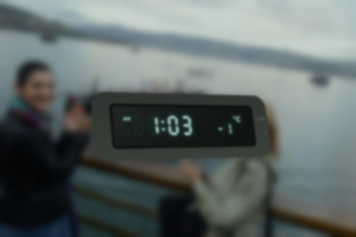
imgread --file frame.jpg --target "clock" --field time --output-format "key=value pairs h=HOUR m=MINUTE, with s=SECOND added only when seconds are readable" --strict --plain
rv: h=1 m=3
